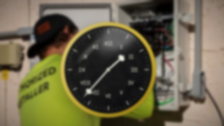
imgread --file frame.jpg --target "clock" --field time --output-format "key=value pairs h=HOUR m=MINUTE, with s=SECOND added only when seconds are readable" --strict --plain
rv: h=1 m=37
